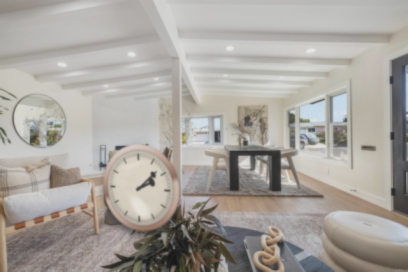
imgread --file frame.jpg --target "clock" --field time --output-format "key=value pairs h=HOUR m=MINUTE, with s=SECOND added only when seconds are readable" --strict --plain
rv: h=2 m=8
